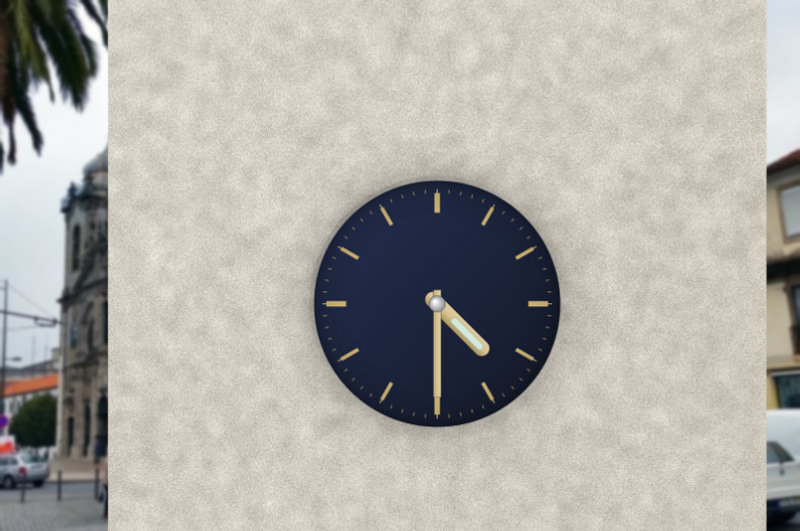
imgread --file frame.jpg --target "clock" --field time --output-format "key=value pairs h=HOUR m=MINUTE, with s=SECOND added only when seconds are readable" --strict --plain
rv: h=4 m=30
